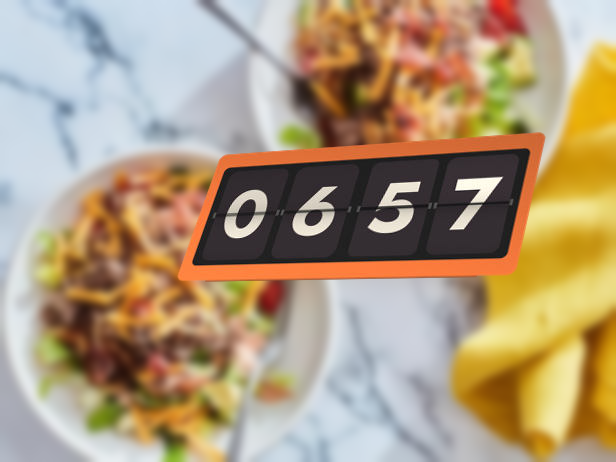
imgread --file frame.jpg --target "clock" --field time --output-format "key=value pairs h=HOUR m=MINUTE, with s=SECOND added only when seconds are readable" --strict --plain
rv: h=6 m=57
